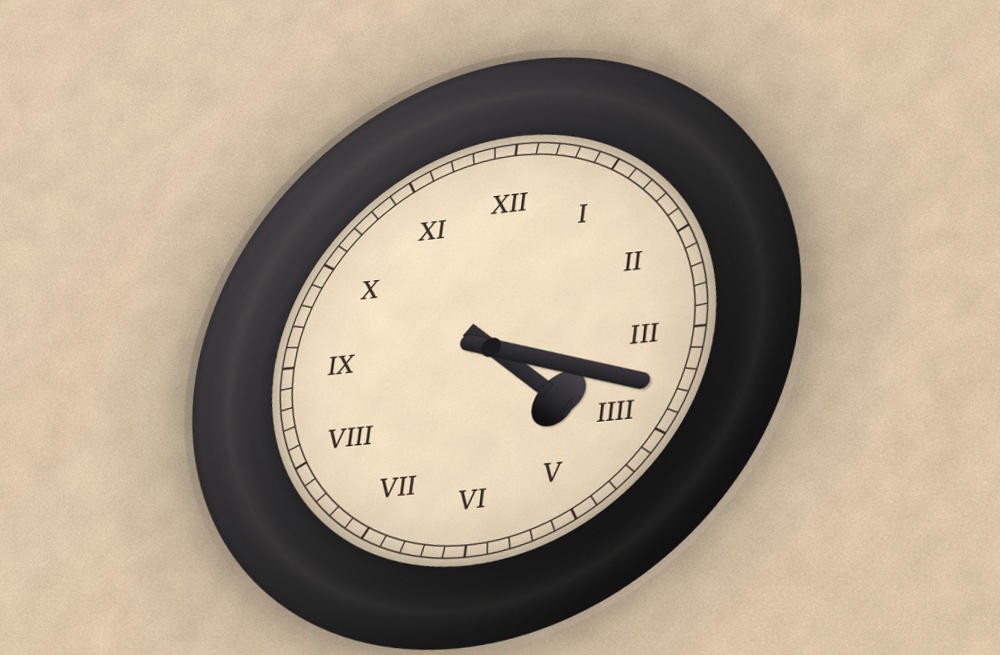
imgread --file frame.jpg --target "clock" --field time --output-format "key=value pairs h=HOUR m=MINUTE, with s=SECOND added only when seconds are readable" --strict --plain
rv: h=4 m=18
